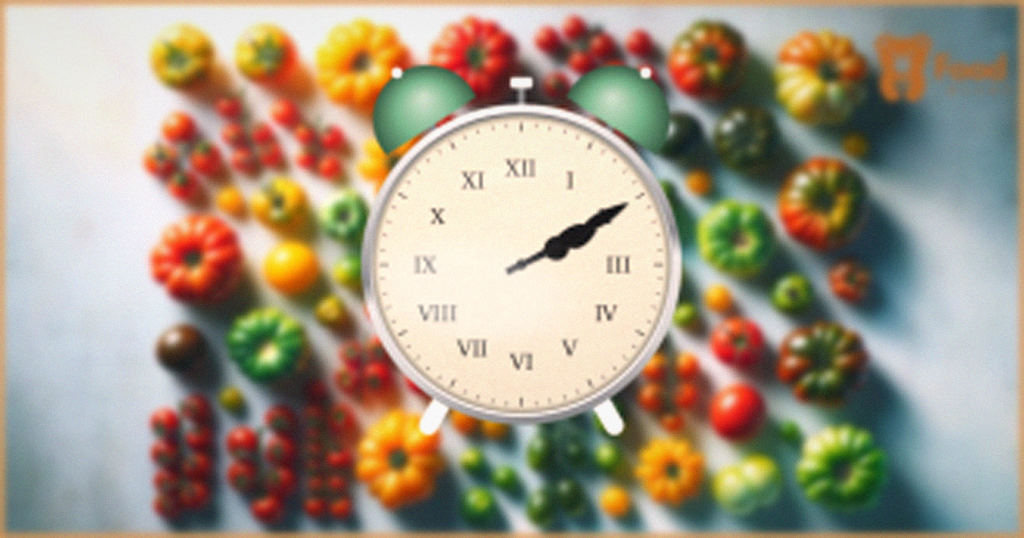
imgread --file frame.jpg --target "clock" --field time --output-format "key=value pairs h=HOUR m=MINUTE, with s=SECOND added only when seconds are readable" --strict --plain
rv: h=2 m=10
